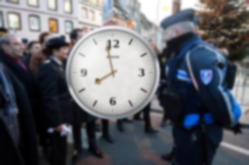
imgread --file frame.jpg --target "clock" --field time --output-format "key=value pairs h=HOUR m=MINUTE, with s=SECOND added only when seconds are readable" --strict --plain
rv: h=7 m=58
